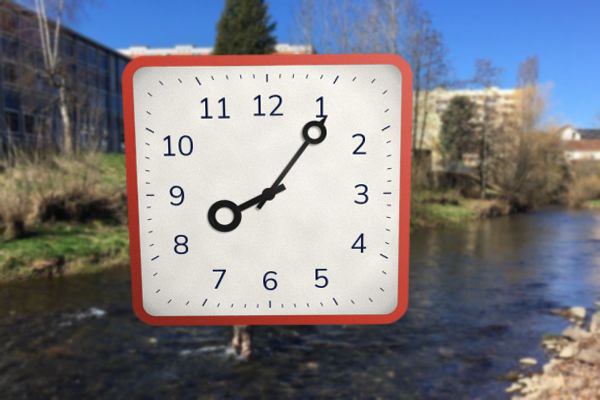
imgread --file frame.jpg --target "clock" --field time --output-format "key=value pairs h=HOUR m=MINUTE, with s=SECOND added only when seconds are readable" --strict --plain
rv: h=8 m=6
